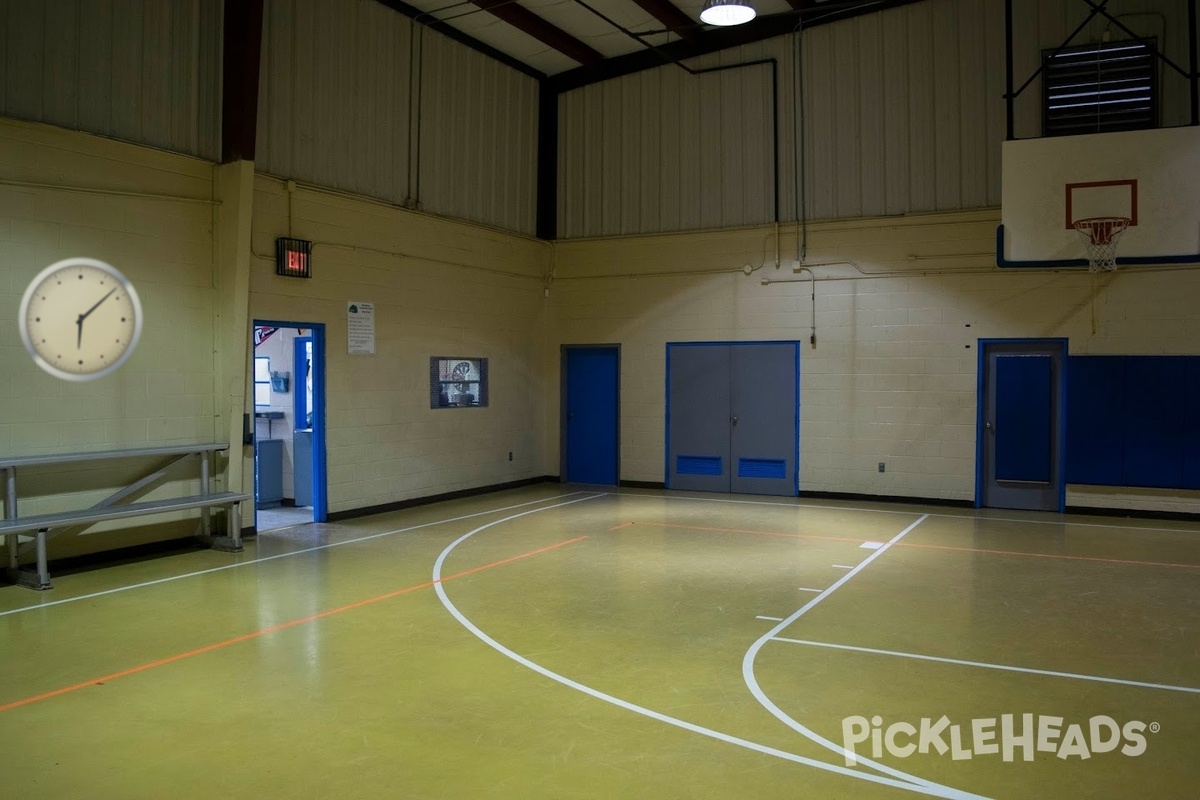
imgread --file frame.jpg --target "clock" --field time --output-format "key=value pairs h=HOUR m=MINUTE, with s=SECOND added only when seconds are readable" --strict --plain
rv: h=6 m=8
